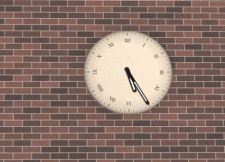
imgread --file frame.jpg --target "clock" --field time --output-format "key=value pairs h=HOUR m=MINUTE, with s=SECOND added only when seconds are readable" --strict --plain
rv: h=5 m=25
